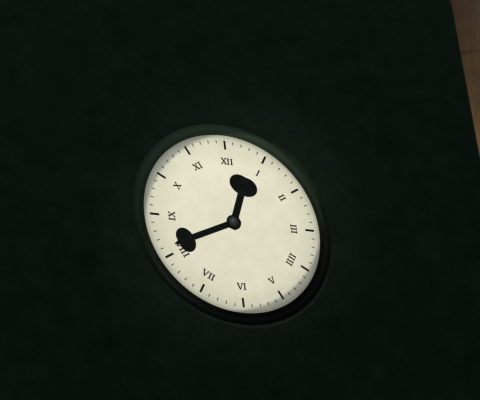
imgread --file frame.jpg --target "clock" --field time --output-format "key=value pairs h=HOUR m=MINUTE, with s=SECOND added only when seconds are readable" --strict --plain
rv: h=12 m=41
